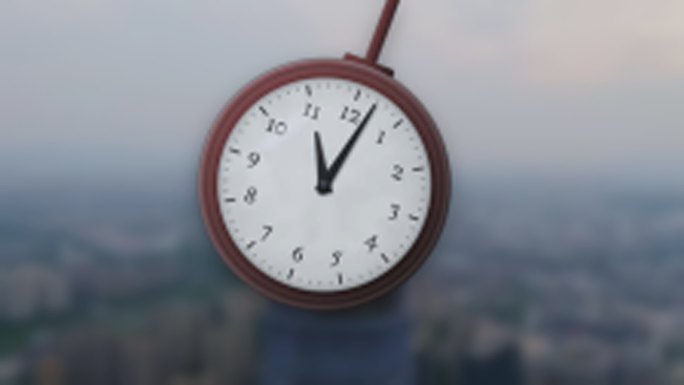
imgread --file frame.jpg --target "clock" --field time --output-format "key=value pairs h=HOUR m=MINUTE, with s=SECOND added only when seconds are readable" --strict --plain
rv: h=11 m=2
